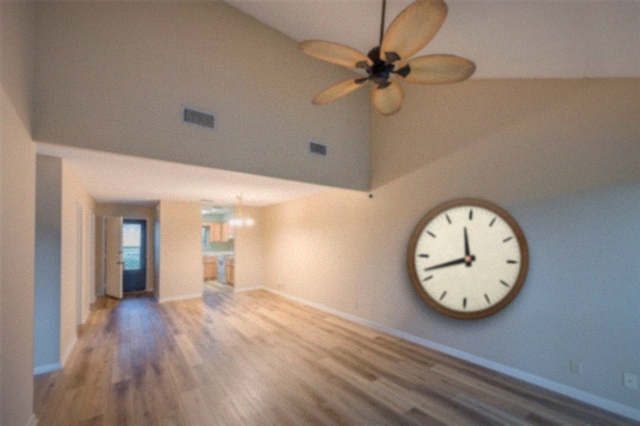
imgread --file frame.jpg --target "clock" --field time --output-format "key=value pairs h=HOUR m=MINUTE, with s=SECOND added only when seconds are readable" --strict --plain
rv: h=11 m=42
